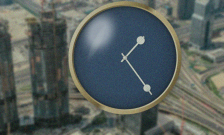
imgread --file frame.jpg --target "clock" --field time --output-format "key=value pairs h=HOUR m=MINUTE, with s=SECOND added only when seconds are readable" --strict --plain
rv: h=1 m=24
